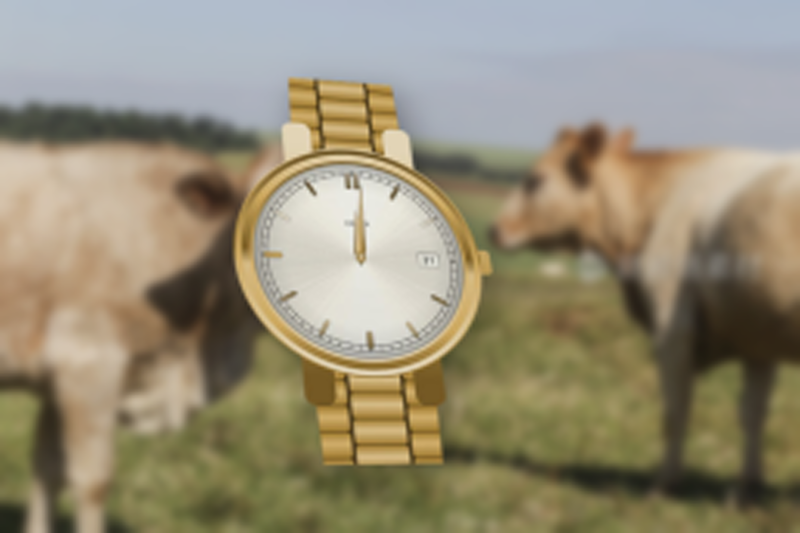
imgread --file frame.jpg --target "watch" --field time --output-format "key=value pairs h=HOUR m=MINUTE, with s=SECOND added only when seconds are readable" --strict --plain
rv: h=12 m=1
